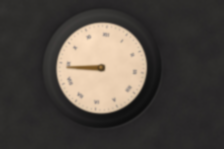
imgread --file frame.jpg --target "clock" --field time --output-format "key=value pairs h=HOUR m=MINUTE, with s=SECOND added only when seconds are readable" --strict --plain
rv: h=8 m=44
